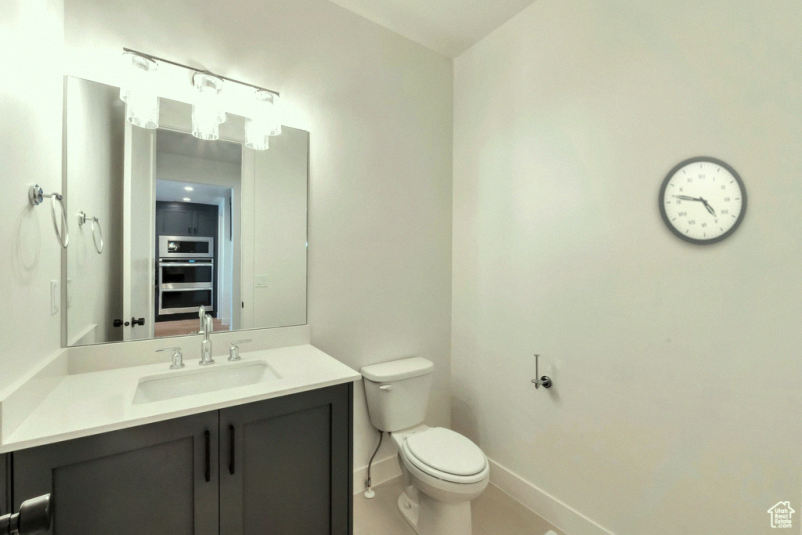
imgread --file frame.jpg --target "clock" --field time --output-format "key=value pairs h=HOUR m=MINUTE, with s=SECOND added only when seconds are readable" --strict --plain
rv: h=4 m=47
